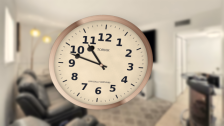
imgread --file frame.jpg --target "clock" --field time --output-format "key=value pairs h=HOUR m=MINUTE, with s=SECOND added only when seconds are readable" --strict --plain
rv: h=10 m=48
